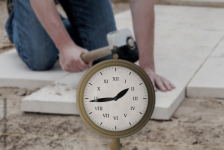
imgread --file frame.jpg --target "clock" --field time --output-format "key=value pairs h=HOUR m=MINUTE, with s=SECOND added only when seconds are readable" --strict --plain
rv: h=1 m=44
